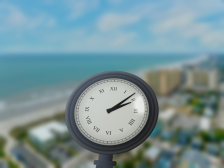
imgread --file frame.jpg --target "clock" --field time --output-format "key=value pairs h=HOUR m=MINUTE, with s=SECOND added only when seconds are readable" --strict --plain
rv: h=2 m=8
